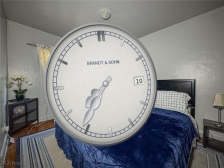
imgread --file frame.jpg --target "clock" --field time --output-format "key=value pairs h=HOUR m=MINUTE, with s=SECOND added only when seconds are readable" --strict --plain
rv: h=7 m=36
